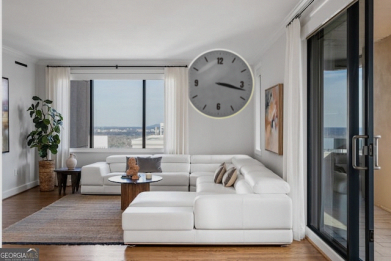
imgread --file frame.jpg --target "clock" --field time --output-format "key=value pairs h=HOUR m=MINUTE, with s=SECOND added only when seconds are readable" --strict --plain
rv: h=3 m=17
